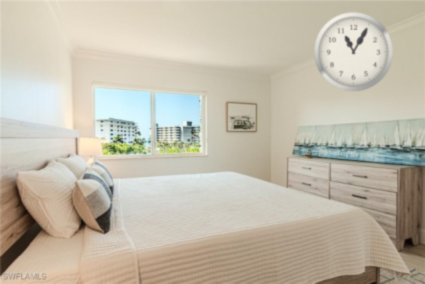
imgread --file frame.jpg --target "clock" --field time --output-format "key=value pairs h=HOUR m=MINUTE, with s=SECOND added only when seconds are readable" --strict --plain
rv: h=11 m=5
